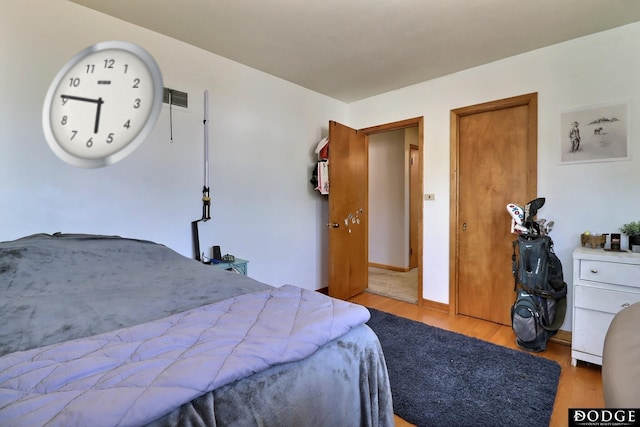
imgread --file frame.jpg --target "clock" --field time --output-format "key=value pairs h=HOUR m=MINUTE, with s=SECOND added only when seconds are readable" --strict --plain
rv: h=5 m=46
